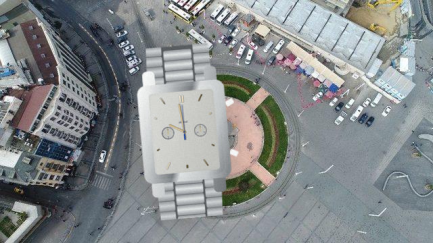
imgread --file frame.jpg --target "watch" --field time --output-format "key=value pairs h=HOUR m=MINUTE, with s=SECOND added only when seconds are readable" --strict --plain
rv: h=9 m=59
